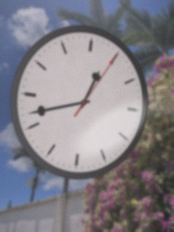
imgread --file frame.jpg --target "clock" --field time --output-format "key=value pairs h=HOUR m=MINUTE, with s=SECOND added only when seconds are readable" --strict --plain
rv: h=12 m=42 s=5
